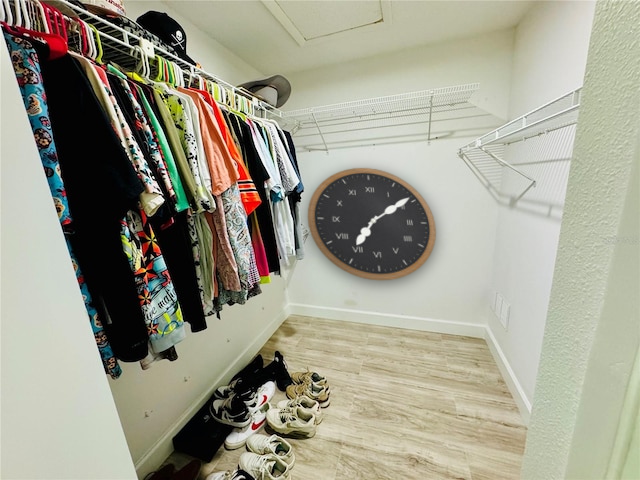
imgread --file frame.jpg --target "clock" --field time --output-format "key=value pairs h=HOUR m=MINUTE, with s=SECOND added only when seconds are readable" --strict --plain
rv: h=7 m=9
